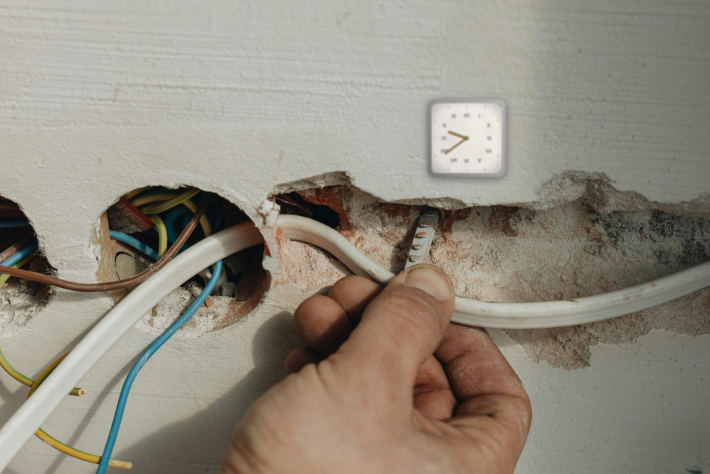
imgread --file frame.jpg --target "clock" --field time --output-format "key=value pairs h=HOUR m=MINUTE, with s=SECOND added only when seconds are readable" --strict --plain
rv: h=9 m=39
